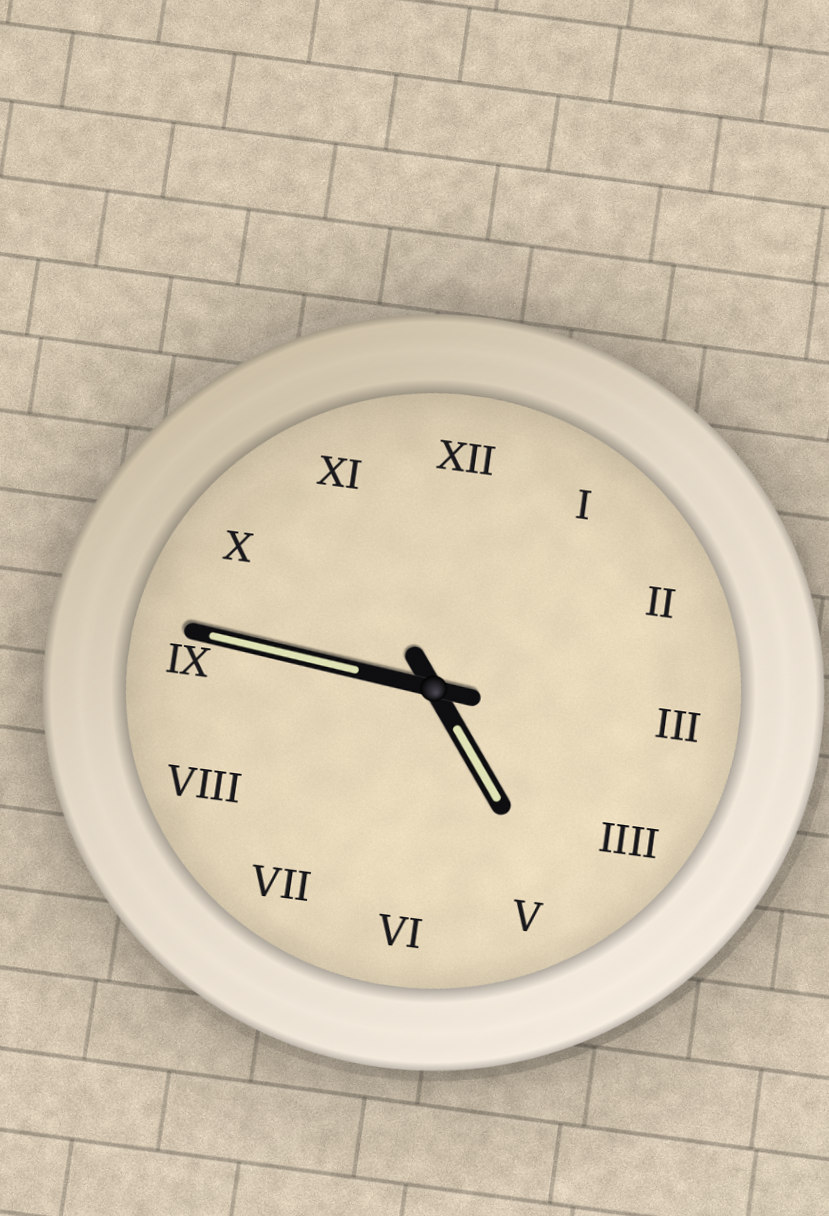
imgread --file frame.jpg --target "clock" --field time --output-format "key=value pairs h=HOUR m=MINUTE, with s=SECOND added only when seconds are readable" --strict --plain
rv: h=4 m=46
